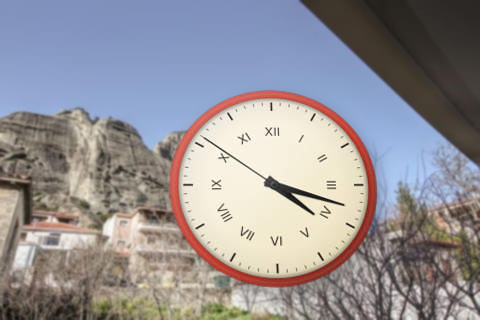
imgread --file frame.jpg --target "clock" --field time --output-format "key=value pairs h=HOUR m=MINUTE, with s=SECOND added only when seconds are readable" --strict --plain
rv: h=4 m=17 s=51
